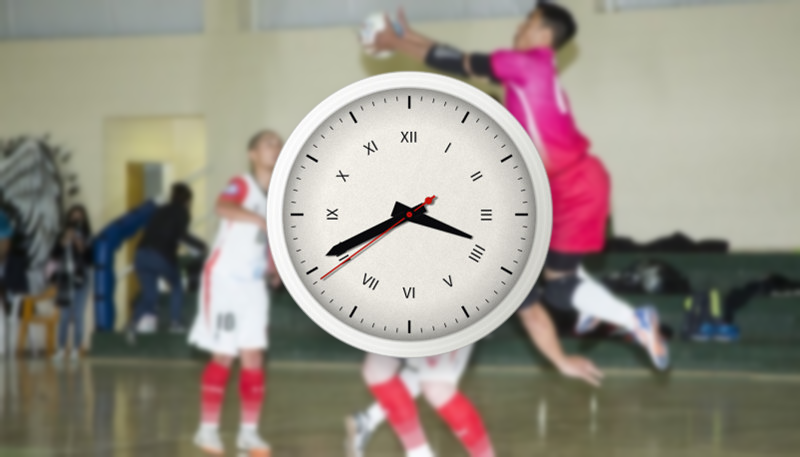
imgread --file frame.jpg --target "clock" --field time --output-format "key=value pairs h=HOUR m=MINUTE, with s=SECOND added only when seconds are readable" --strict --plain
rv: h=3 m=40 s=39
